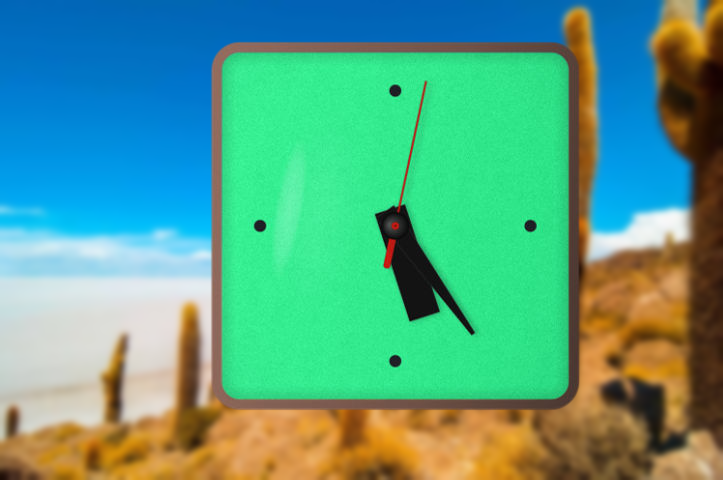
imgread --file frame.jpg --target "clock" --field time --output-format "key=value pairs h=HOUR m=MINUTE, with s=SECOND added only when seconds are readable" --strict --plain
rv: h=5 m=24 s=2
